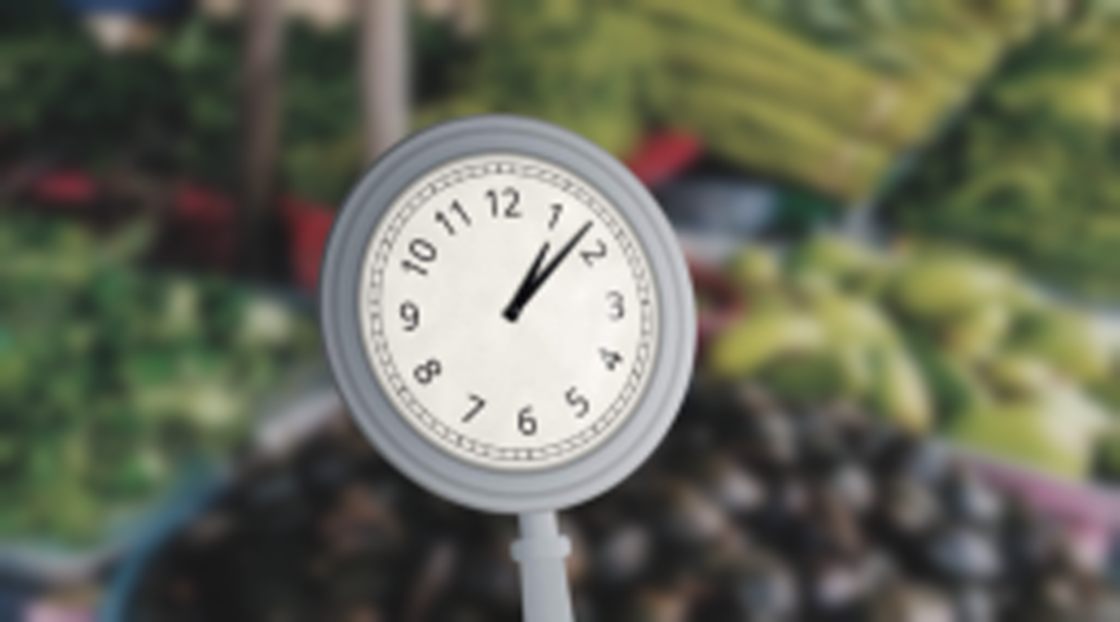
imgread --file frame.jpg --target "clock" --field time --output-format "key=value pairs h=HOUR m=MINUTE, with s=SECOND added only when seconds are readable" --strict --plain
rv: h=1 m=8
